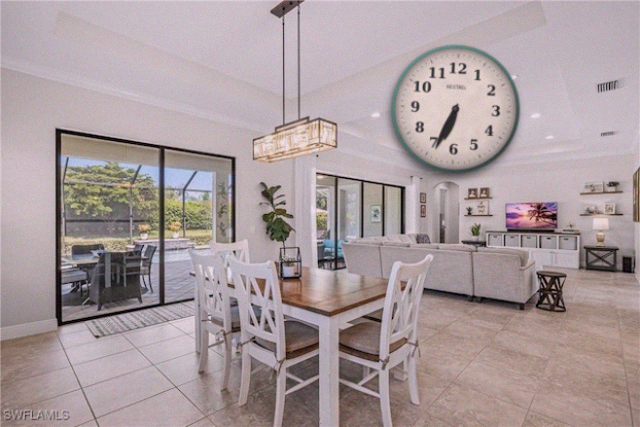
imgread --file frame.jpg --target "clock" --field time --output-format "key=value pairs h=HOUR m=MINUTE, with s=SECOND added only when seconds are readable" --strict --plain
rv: h=6 m=34
